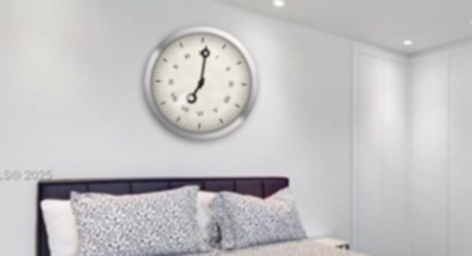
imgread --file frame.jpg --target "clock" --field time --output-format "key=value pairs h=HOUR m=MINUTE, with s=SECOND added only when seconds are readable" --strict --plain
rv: h=7 m=1
